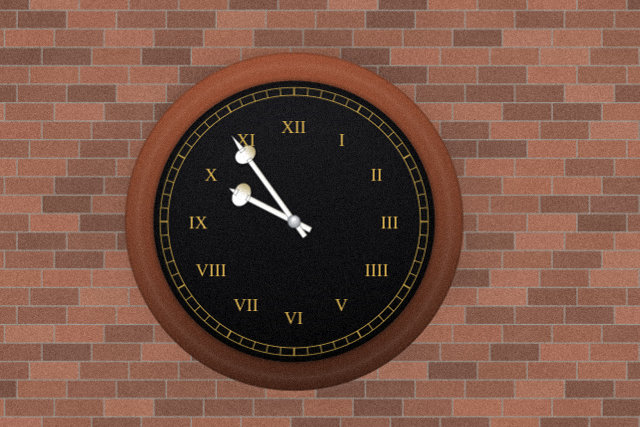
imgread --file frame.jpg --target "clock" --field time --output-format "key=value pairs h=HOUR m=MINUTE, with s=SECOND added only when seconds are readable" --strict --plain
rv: h=9 m=54
